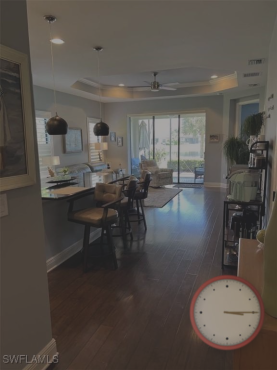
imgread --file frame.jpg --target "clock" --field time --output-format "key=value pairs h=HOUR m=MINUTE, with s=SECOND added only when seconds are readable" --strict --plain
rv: h=3 m=15
